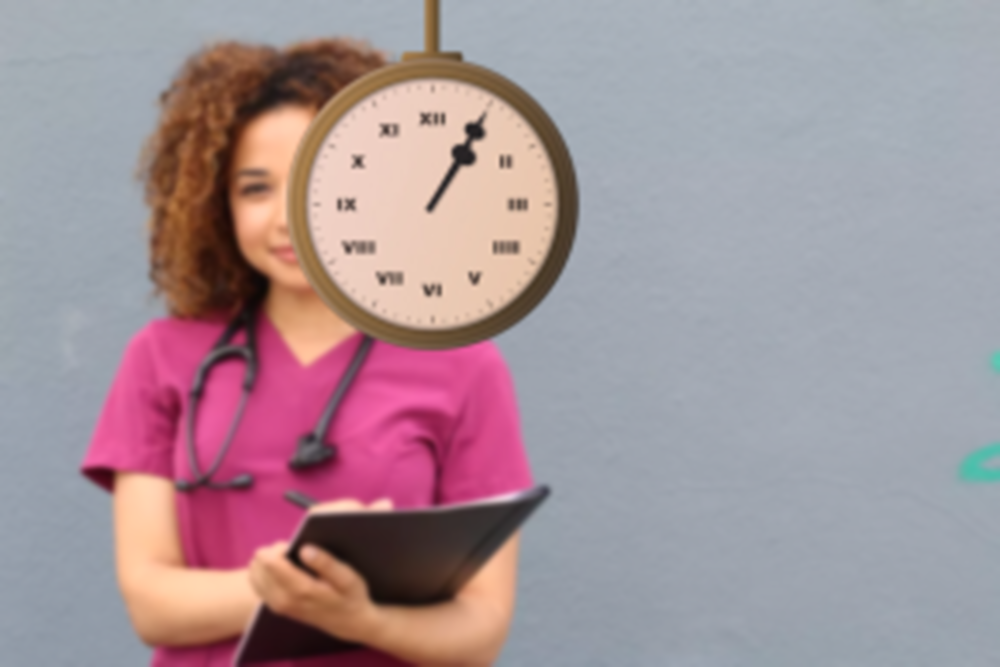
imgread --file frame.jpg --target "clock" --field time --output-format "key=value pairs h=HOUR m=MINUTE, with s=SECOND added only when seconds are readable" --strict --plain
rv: h=1 m=5
